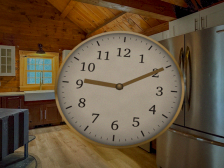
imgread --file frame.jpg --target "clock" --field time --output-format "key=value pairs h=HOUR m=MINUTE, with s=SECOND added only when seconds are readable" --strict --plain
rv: h=9 m=10
